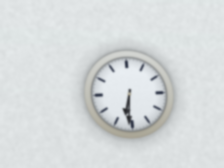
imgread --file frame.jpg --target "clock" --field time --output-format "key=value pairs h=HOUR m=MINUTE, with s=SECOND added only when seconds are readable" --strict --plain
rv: h=6 m=31
